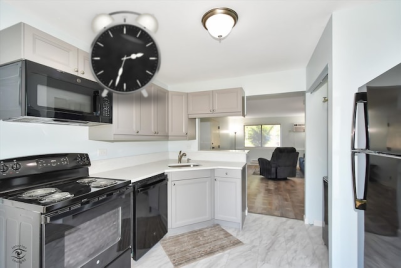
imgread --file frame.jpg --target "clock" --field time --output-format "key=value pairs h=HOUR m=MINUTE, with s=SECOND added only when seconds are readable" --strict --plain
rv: h=2 m=33
